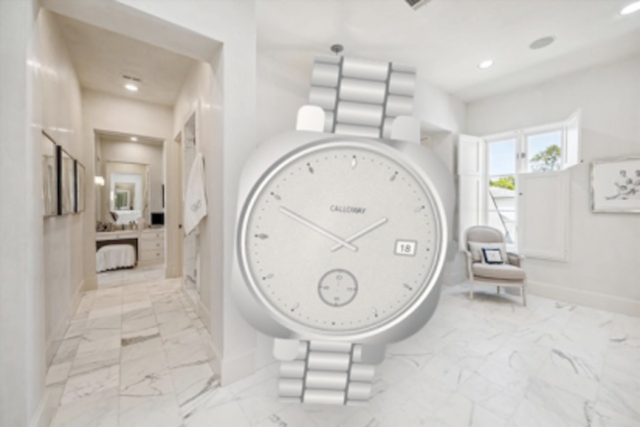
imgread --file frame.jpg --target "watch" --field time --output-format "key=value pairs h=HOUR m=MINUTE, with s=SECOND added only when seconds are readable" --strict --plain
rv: h=1 m=49
